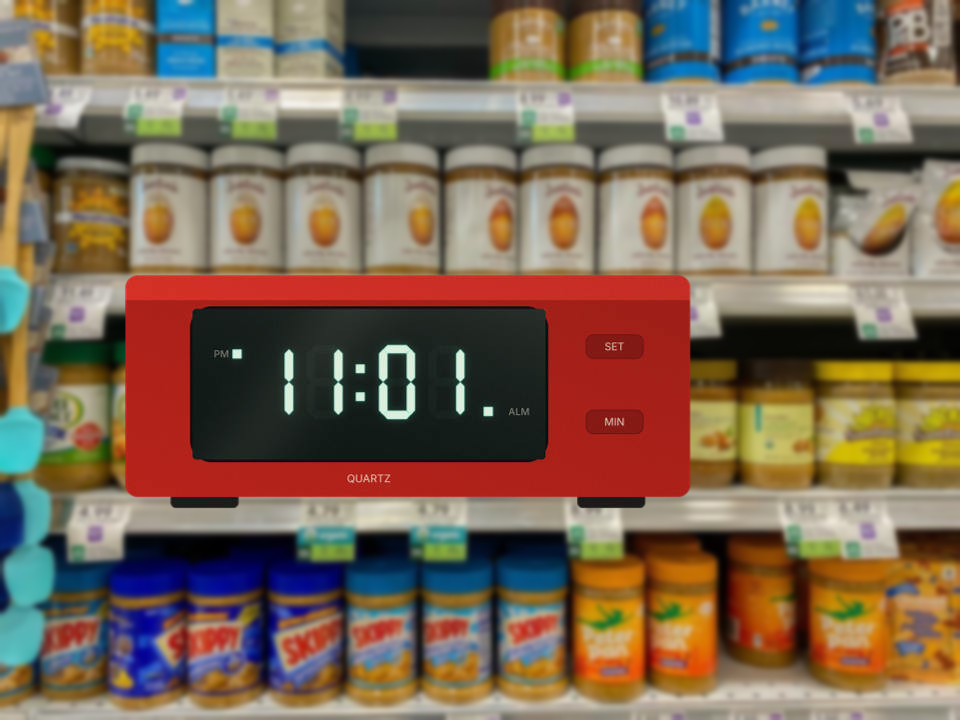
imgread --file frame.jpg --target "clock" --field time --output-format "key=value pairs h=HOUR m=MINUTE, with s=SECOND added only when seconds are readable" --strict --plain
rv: h=11 m=1
